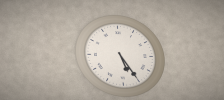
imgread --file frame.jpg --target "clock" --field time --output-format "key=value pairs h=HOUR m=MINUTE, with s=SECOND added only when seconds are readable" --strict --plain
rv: h=5 m=25
